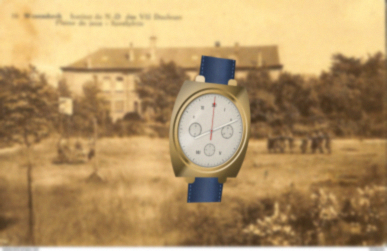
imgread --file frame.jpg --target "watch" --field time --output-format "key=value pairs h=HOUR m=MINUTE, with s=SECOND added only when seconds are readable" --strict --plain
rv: h=8 m=11
